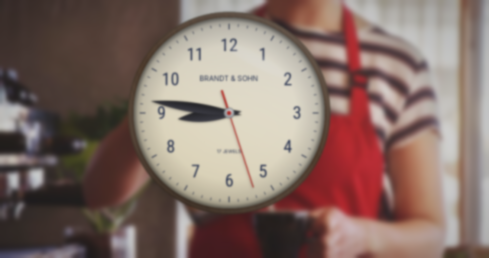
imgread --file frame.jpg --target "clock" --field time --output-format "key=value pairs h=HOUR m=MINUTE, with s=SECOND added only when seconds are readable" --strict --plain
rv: h=8 m=46 s=27
